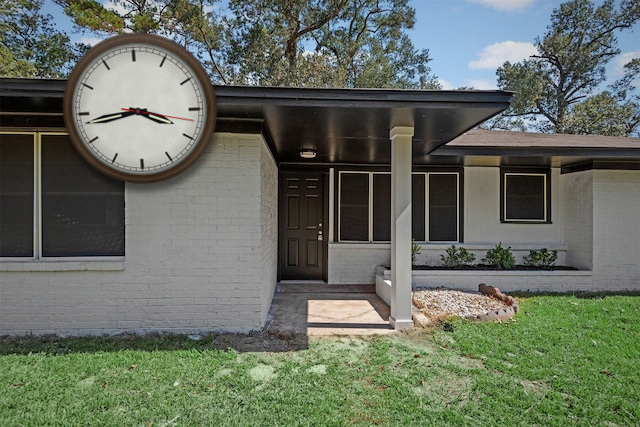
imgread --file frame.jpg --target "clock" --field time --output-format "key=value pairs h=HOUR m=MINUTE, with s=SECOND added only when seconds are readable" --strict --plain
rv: h=3 m=43 s=17
